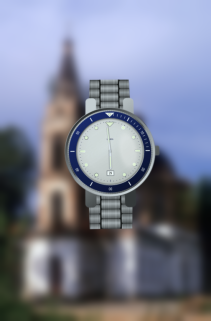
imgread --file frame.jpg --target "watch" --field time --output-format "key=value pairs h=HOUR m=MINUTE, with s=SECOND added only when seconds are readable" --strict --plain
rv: h=5 m=59
